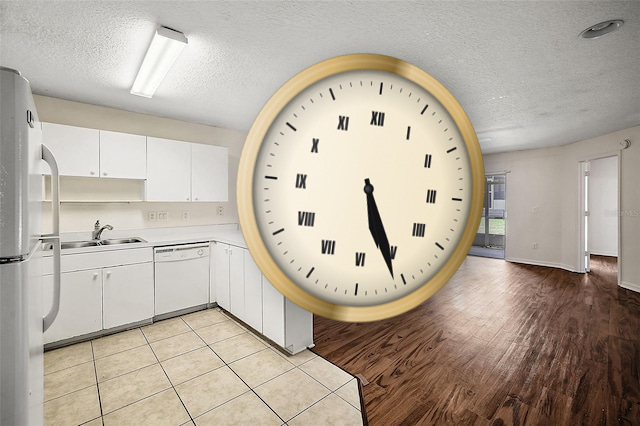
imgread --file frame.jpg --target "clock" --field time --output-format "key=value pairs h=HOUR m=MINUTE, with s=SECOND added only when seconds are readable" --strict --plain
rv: h=5 m=26
